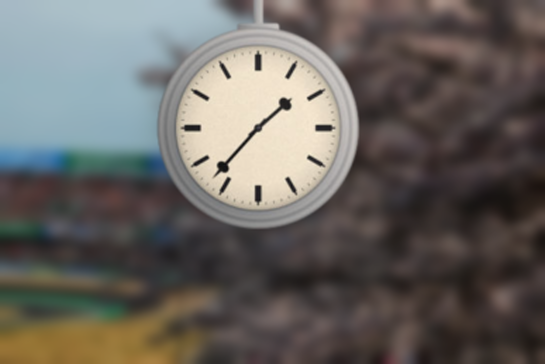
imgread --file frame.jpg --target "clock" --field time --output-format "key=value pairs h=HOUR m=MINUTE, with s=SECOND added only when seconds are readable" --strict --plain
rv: h=1 m=37
